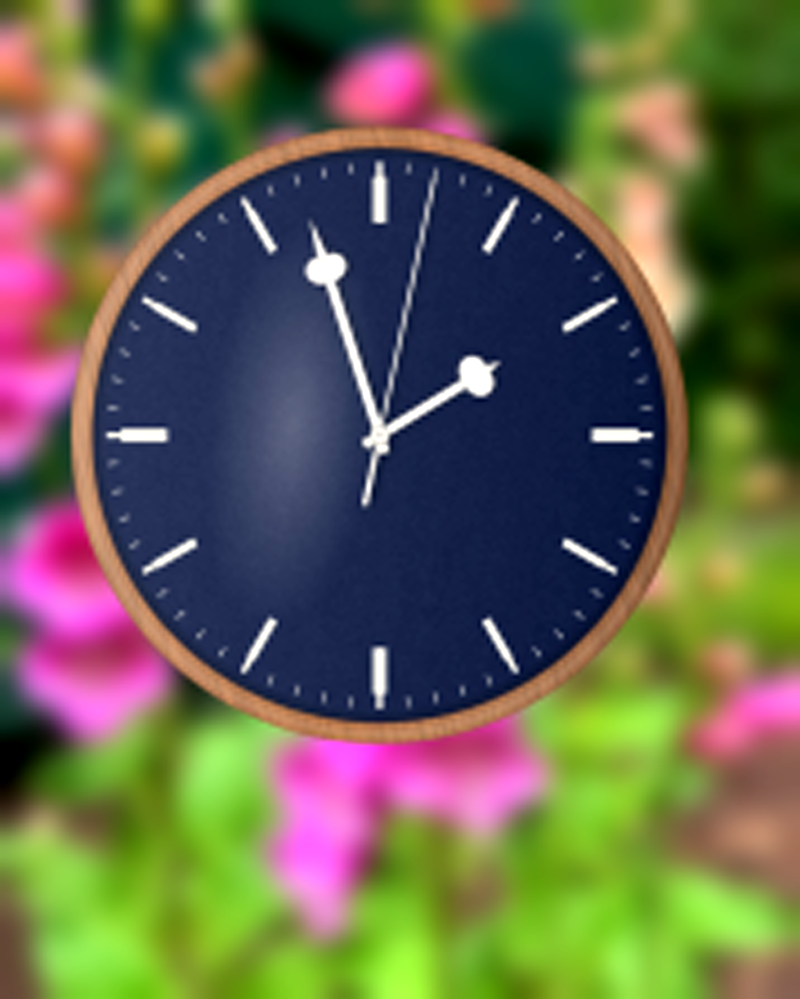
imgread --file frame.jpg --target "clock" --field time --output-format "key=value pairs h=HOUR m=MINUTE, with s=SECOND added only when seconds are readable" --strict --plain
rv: h=1 m=57 s=2
